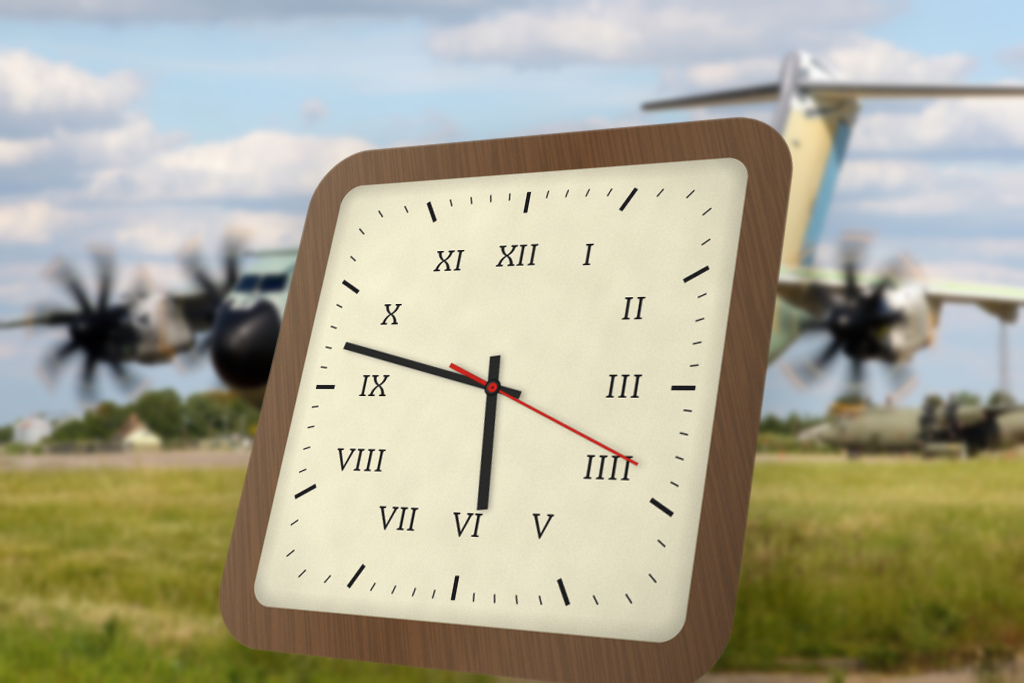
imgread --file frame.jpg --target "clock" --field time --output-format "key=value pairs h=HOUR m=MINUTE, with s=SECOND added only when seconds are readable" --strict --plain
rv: h=5 m=47 s=19
